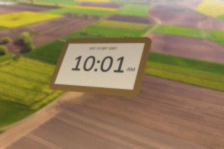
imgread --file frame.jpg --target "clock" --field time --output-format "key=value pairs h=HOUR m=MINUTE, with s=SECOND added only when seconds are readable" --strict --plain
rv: h=10 m=1
